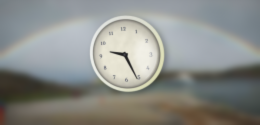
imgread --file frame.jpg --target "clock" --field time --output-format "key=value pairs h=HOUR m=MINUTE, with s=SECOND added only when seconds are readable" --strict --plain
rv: h=9 m=26
